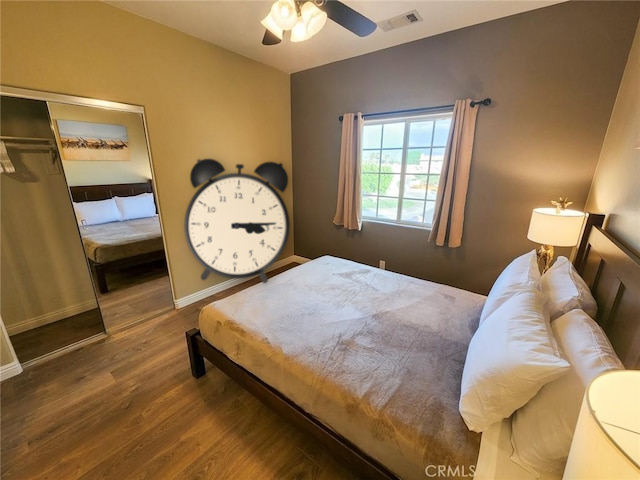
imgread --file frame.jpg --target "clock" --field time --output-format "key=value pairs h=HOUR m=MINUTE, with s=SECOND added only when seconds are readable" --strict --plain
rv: h=3 m=14
